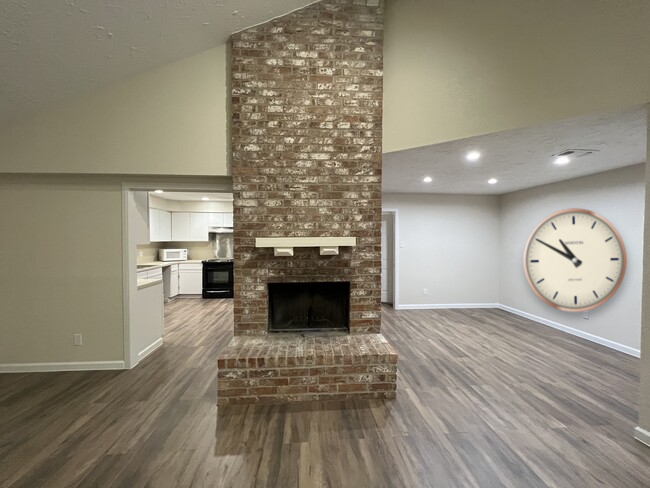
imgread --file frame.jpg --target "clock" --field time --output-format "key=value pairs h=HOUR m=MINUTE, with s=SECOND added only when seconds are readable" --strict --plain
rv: h=10 m=50
